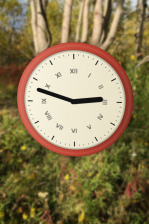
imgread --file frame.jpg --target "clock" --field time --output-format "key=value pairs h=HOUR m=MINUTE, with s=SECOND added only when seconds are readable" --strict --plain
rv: h=2 m=48
